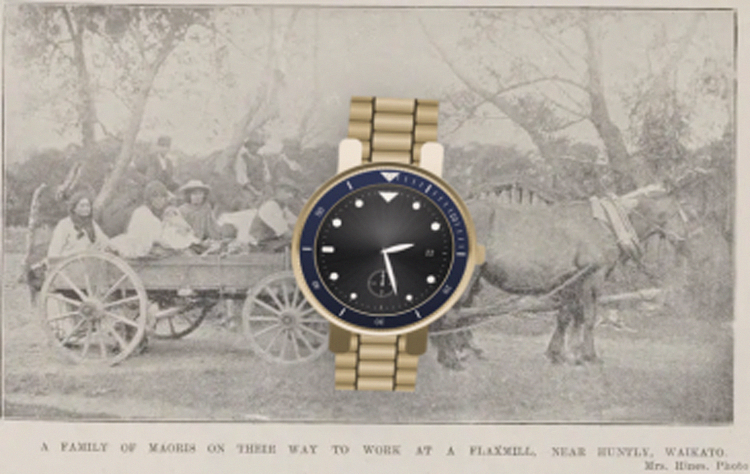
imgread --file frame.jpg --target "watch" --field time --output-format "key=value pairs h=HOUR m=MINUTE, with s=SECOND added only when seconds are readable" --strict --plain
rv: h=2 m=27
